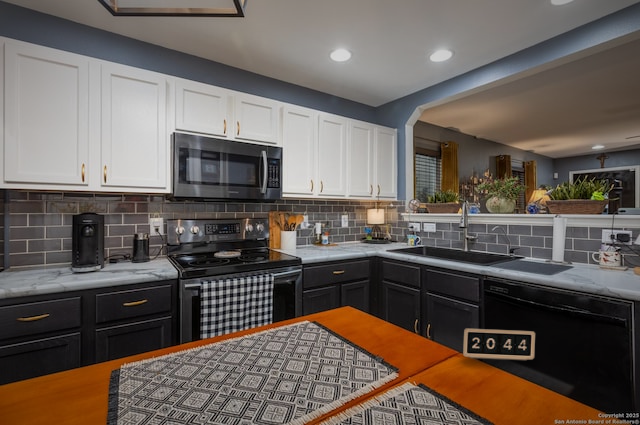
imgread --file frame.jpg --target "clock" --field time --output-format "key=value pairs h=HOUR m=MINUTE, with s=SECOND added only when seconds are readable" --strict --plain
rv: h=20 m=44
